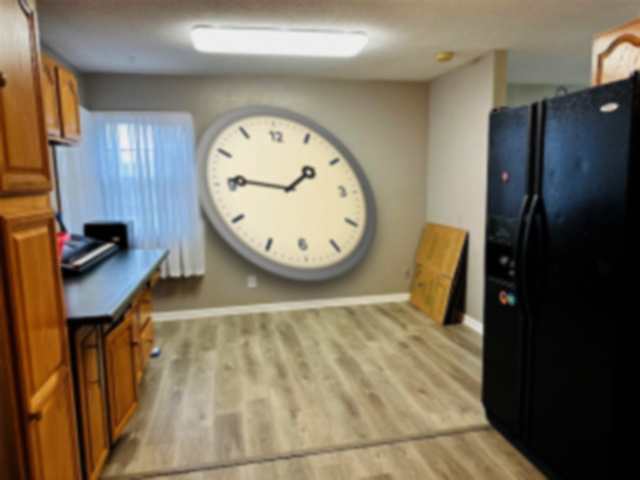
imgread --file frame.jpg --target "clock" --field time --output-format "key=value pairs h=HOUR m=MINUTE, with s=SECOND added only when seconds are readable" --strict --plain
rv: h=1 m=46
